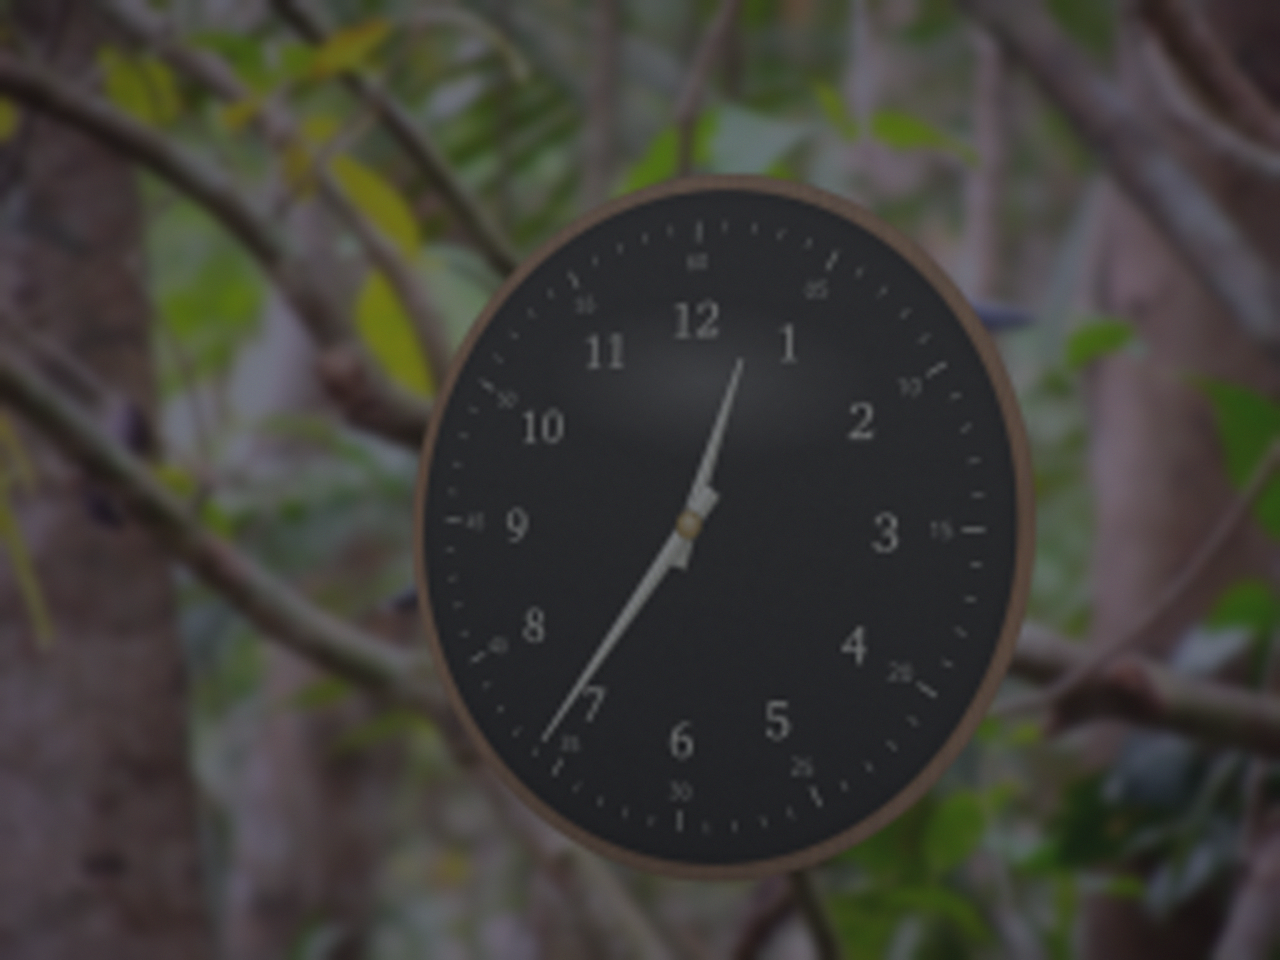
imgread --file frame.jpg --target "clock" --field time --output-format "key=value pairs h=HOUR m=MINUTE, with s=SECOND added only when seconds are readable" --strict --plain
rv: h=12 m=36
